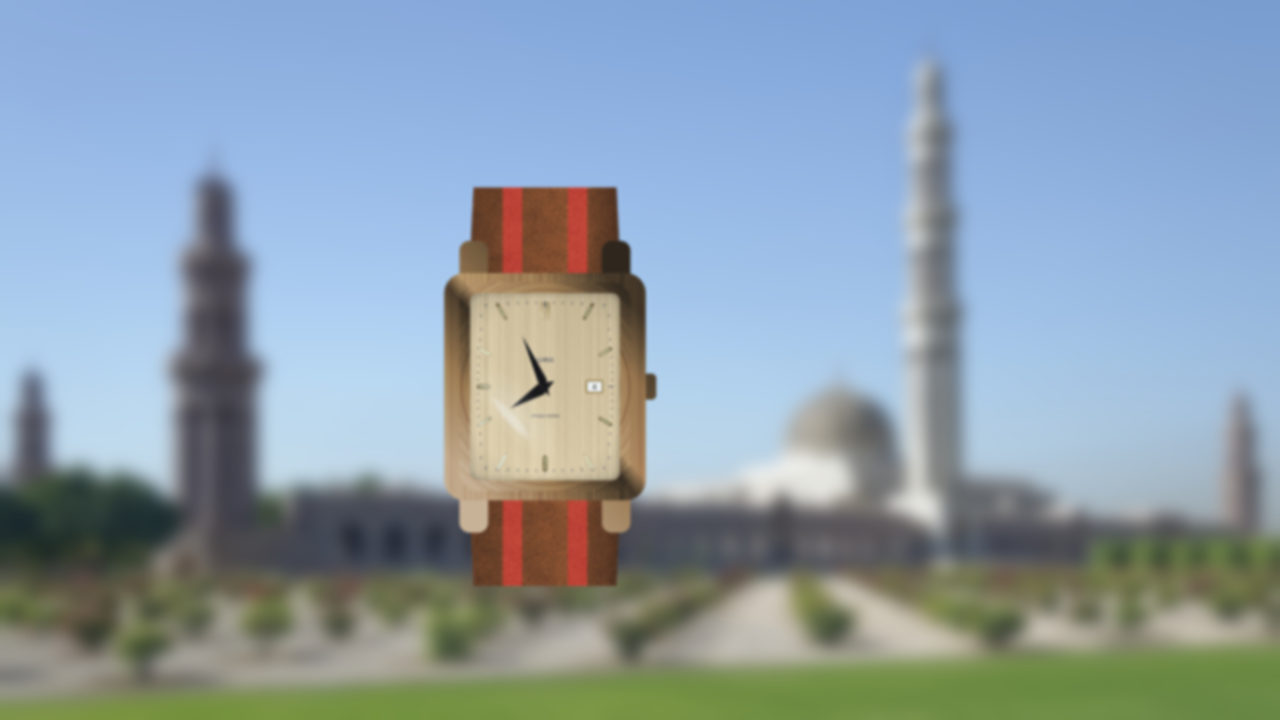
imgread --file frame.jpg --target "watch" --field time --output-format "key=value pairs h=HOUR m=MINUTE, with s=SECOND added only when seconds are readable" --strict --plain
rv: h=7 m=56
